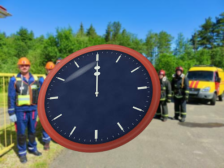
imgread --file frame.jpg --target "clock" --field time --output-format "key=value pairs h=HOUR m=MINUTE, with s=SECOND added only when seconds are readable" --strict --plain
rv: h=12 m=0
